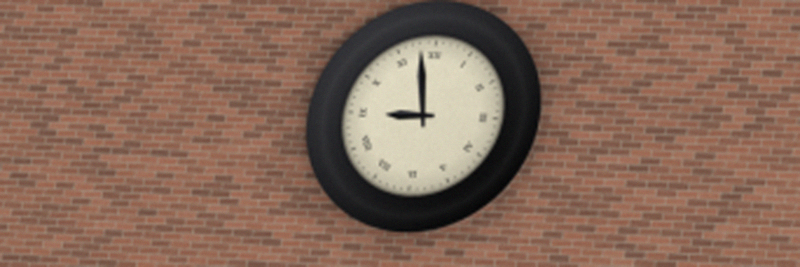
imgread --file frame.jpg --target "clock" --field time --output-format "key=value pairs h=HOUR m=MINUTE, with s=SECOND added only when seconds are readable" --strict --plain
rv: h=8 m=58
